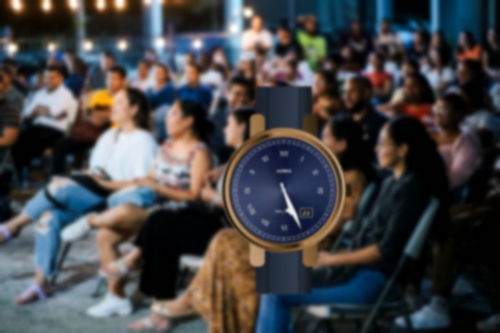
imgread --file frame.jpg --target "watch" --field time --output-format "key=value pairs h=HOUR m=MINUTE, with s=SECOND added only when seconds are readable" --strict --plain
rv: h=5 m=26
